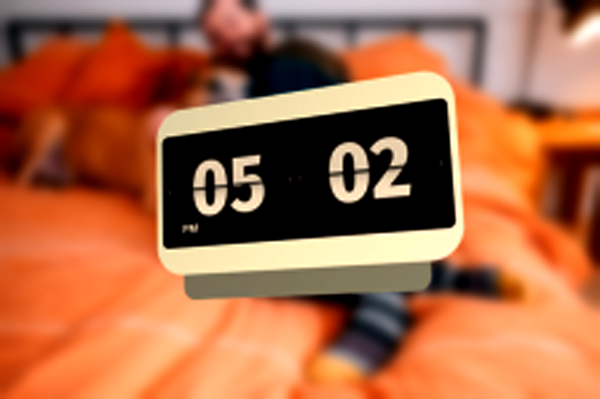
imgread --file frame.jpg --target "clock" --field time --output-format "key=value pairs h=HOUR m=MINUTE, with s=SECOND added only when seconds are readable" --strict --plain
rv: h=5 m=2
